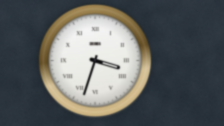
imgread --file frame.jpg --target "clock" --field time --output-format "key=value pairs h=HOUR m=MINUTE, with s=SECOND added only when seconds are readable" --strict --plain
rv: h=3 m=33
